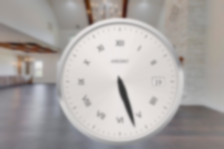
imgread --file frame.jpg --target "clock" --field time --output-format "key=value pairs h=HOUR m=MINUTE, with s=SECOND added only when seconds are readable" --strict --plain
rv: h=5 m=27
